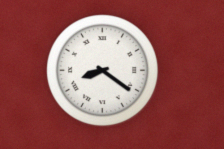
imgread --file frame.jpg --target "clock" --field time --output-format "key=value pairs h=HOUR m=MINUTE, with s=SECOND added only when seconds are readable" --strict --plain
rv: h=8 m=21
